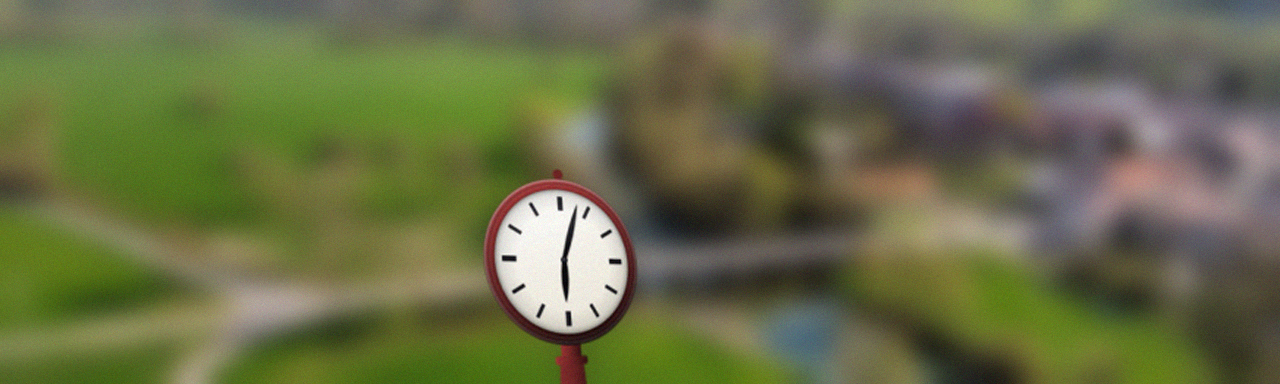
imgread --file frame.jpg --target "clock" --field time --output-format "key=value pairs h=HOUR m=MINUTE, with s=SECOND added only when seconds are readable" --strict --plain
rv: h=6 m=3
